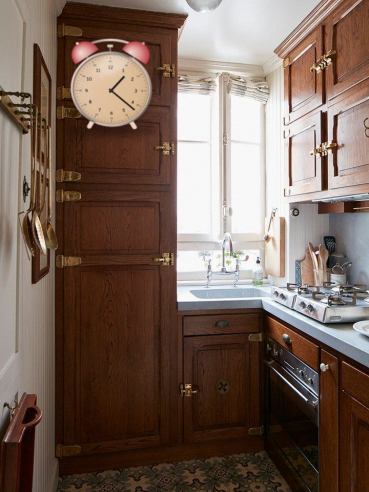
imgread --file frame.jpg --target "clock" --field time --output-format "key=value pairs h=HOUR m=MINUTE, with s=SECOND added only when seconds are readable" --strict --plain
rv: h=1 m=22
